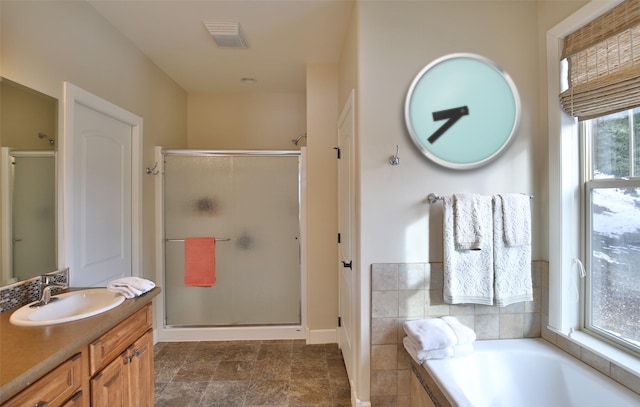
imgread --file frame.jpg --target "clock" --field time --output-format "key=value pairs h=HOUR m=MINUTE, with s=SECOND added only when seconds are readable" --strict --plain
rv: h=8 m=38
